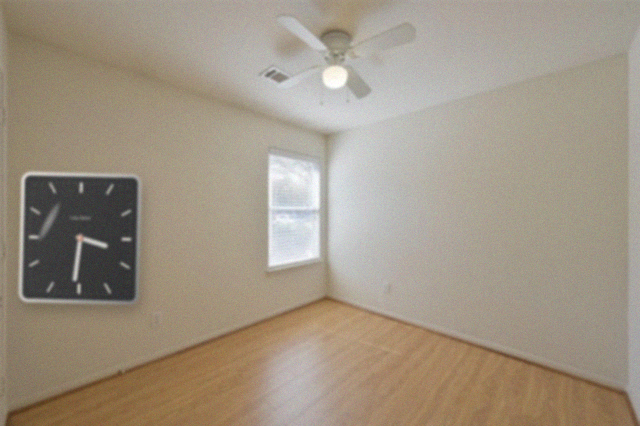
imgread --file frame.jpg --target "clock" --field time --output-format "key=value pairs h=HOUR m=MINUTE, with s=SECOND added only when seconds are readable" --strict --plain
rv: h=3 m=31
